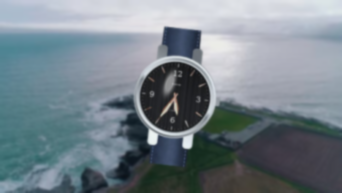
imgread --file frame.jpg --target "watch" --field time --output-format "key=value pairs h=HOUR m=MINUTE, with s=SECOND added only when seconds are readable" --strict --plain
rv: h=5 m=35
